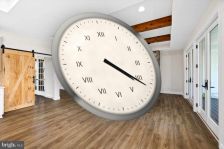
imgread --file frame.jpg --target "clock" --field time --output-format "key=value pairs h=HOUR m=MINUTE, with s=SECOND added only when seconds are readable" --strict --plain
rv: h=4 m=21
